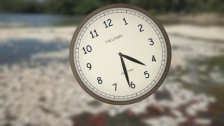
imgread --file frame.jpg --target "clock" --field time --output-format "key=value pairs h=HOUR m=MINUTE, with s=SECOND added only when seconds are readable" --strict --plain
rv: h=4 m=31
